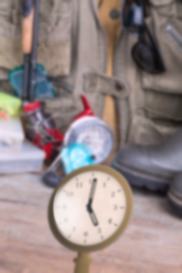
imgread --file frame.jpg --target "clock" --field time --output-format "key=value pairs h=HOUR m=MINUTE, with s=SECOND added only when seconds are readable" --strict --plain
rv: h=5 m=1
